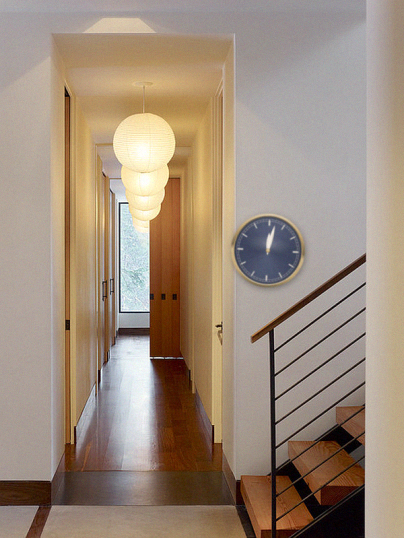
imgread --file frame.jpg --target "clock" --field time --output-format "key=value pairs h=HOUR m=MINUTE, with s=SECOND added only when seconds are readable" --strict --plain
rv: h=12 m=2
